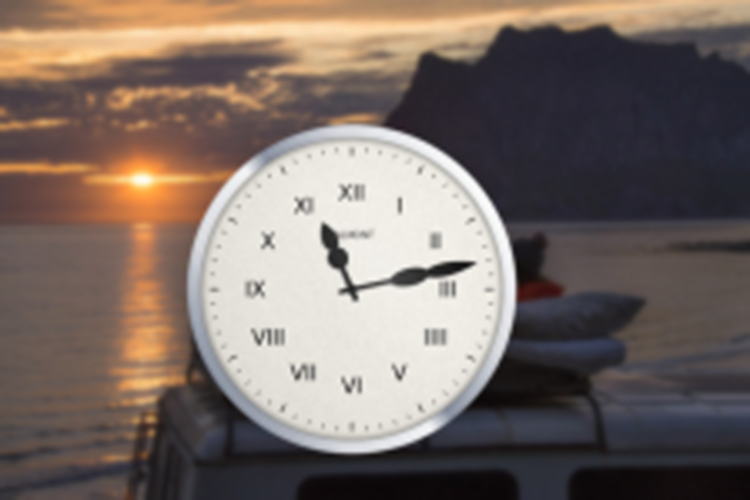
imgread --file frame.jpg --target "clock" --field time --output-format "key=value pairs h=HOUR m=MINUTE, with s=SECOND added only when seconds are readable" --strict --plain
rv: h=11 m=13
